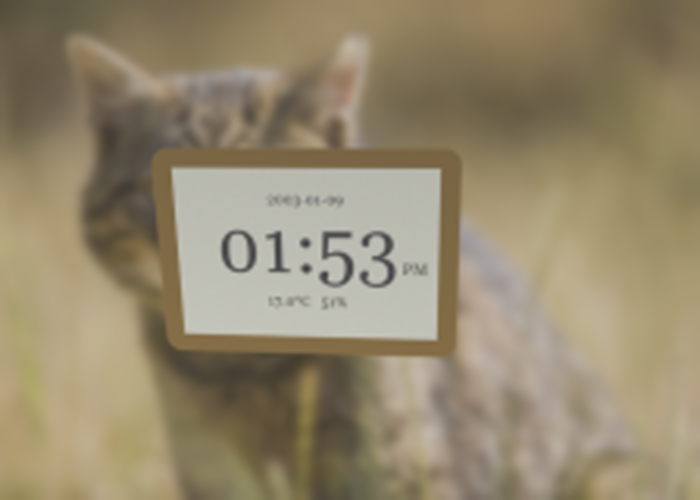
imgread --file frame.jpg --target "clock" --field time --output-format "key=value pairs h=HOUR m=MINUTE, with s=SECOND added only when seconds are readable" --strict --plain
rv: h=1 m=53
